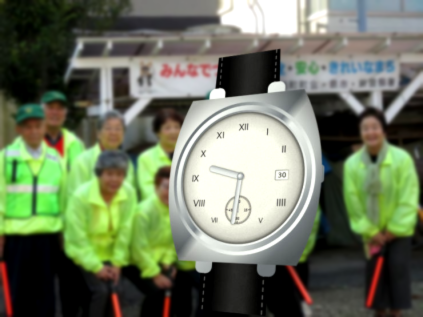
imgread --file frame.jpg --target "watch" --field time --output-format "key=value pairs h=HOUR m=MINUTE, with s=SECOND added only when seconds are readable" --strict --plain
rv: h=9 m=31
